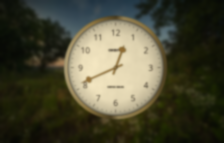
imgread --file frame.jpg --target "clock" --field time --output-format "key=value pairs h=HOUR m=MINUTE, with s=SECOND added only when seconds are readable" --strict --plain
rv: h=12 m=41
